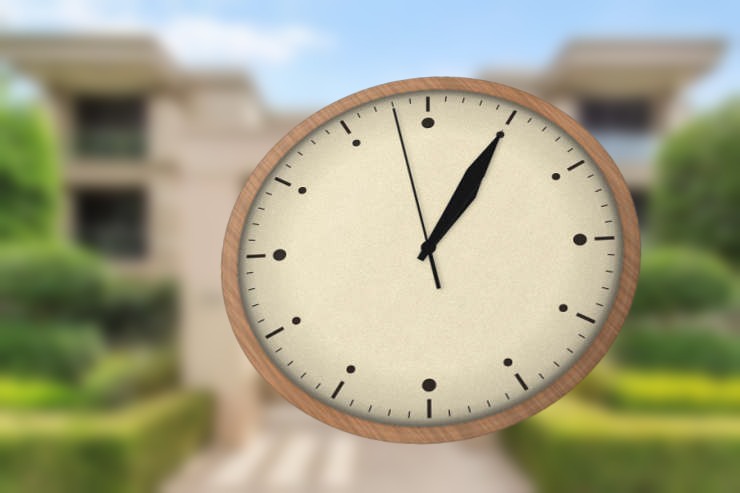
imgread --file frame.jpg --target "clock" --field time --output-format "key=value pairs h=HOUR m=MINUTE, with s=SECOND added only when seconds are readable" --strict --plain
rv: h=1 m=4 s=58
